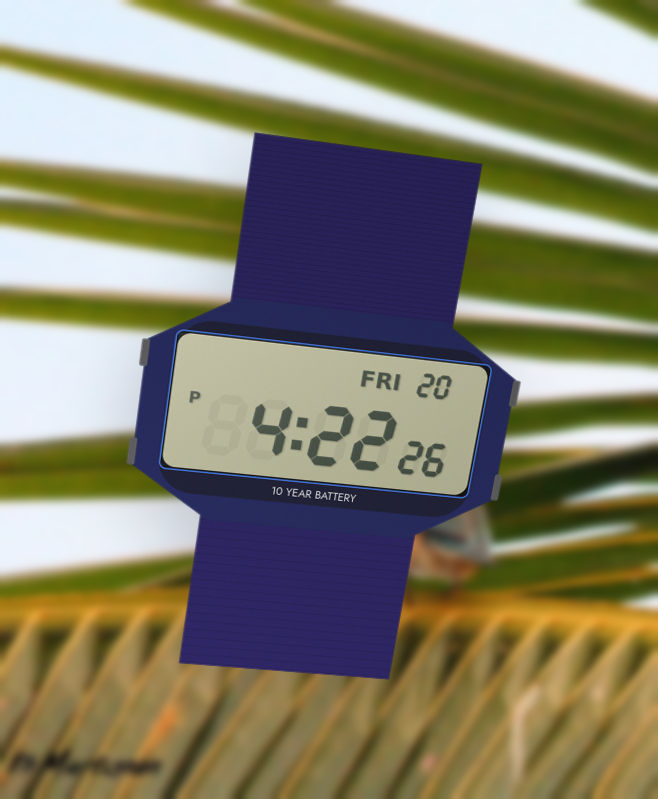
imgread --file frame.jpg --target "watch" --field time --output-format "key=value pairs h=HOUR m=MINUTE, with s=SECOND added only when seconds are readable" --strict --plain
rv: h=4 m=22 s=26
